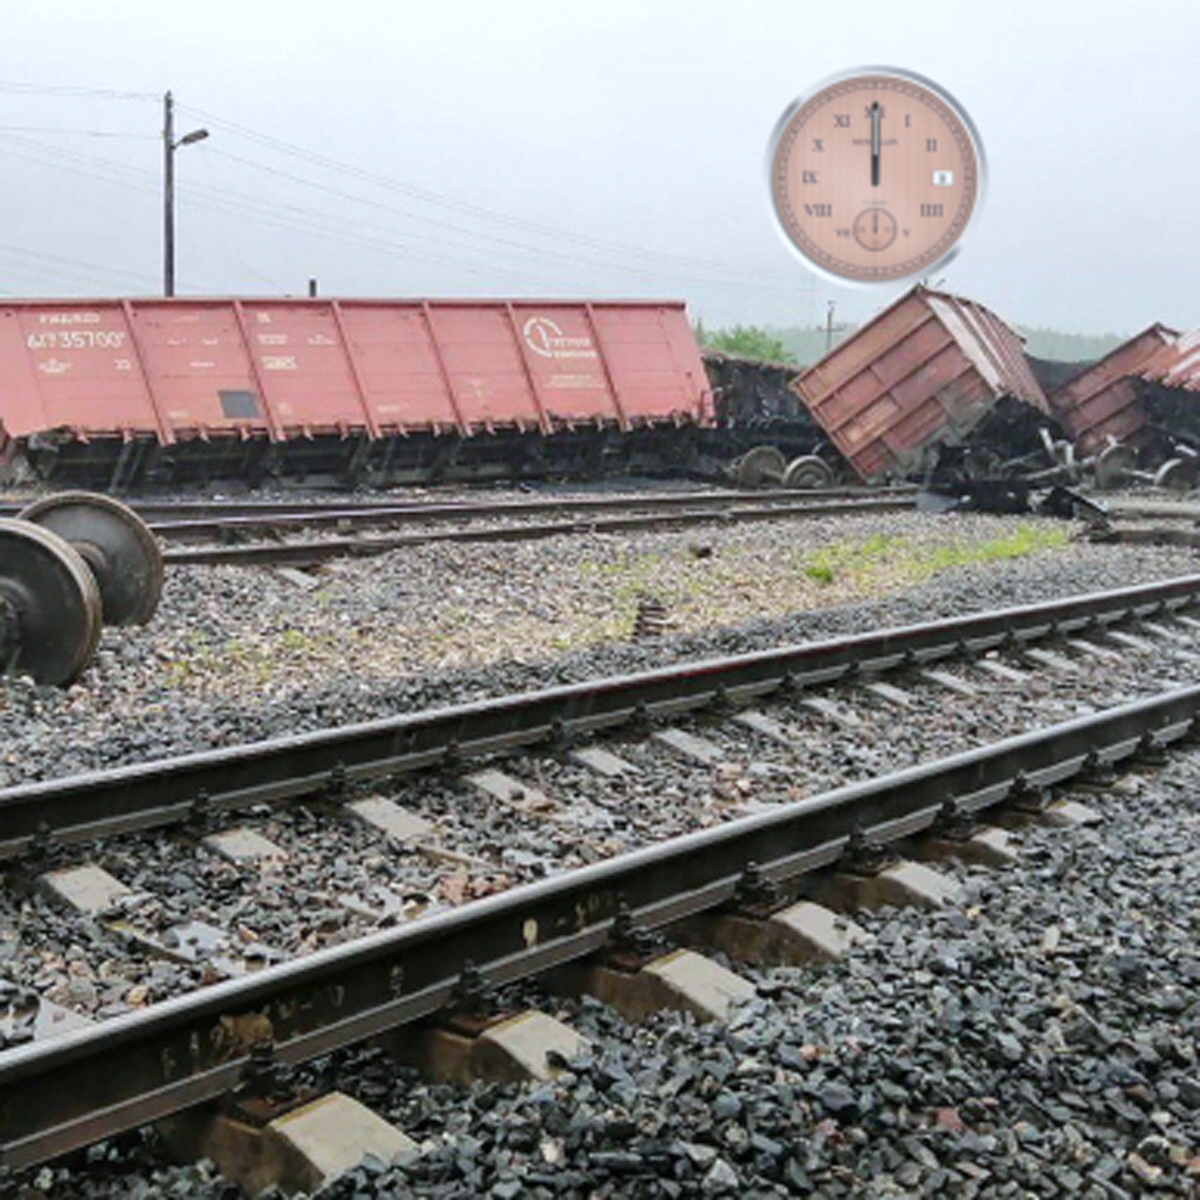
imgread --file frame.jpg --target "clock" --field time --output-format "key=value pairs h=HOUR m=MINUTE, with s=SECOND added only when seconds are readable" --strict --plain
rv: h=12 m=0
